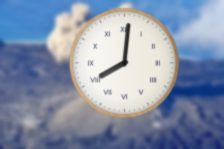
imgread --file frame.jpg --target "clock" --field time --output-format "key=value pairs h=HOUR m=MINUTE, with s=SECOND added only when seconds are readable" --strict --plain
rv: h=8 m=1
